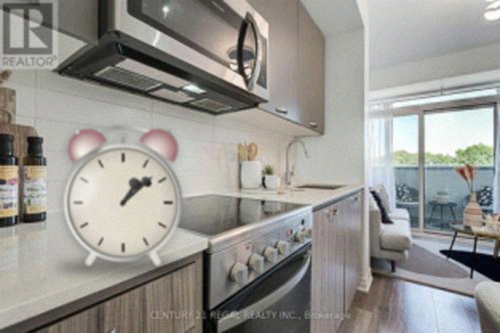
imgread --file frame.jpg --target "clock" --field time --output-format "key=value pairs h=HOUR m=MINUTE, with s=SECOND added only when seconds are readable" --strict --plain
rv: h=1 m=8
